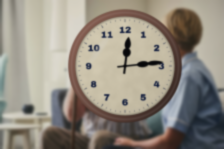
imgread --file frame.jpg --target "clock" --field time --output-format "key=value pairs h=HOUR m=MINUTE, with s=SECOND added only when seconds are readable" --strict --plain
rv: h=12 m=14
